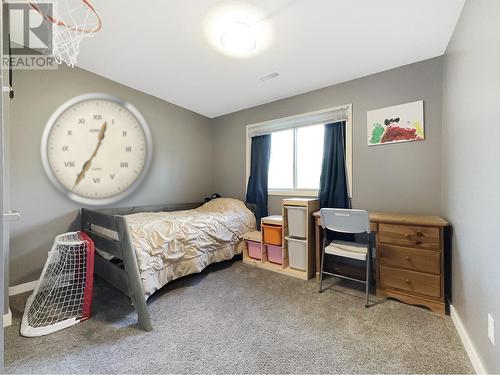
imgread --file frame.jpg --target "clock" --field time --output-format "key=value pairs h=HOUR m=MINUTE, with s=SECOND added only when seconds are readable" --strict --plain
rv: h=12 m=35
